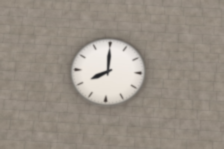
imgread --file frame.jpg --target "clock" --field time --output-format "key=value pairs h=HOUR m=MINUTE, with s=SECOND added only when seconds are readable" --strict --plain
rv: h=8 m=0
